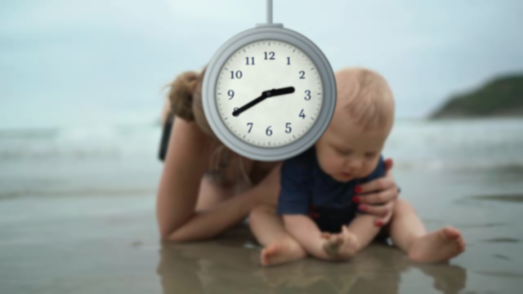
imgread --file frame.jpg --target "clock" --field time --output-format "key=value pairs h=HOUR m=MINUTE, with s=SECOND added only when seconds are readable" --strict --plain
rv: h=2 m=40
